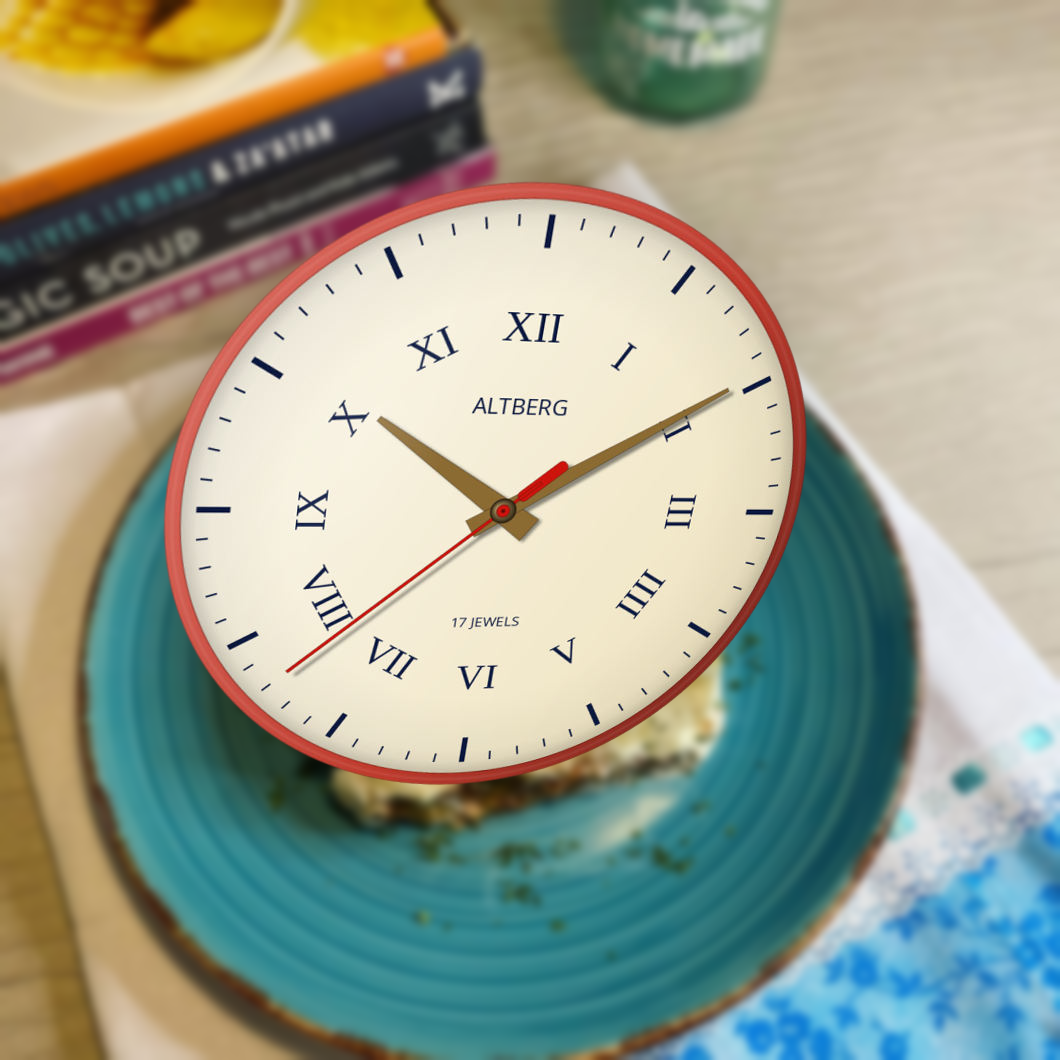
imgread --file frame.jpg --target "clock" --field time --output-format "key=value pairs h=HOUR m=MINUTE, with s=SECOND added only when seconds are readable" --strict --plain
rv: h=10 m=9 s=38
